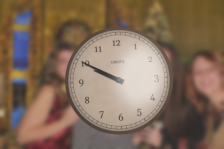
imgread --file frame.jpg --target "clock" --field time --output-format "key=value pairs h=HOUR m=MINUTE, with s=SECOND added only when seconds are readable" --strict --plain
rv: h=9 m=50
